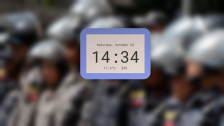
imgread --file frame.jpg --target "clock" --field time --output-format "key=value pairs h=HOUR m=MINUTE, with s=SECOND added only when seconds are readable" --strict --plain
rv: h=14 m=34
